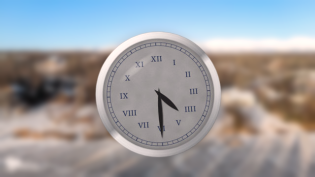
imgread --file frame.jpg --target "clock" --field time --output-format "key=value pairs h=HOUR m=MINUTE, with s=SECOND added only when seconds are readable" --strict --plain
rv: h=4 m=30
